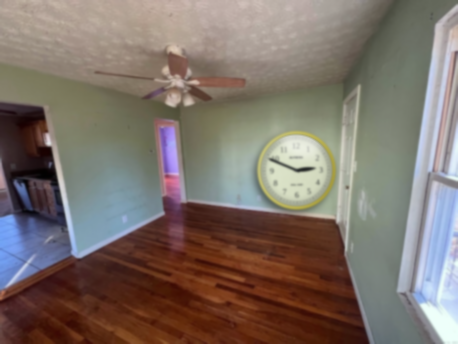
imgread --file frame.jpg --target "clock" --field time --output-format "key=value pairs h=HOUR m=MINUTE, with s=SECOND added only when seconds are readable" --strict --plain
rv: h=2 m=49
